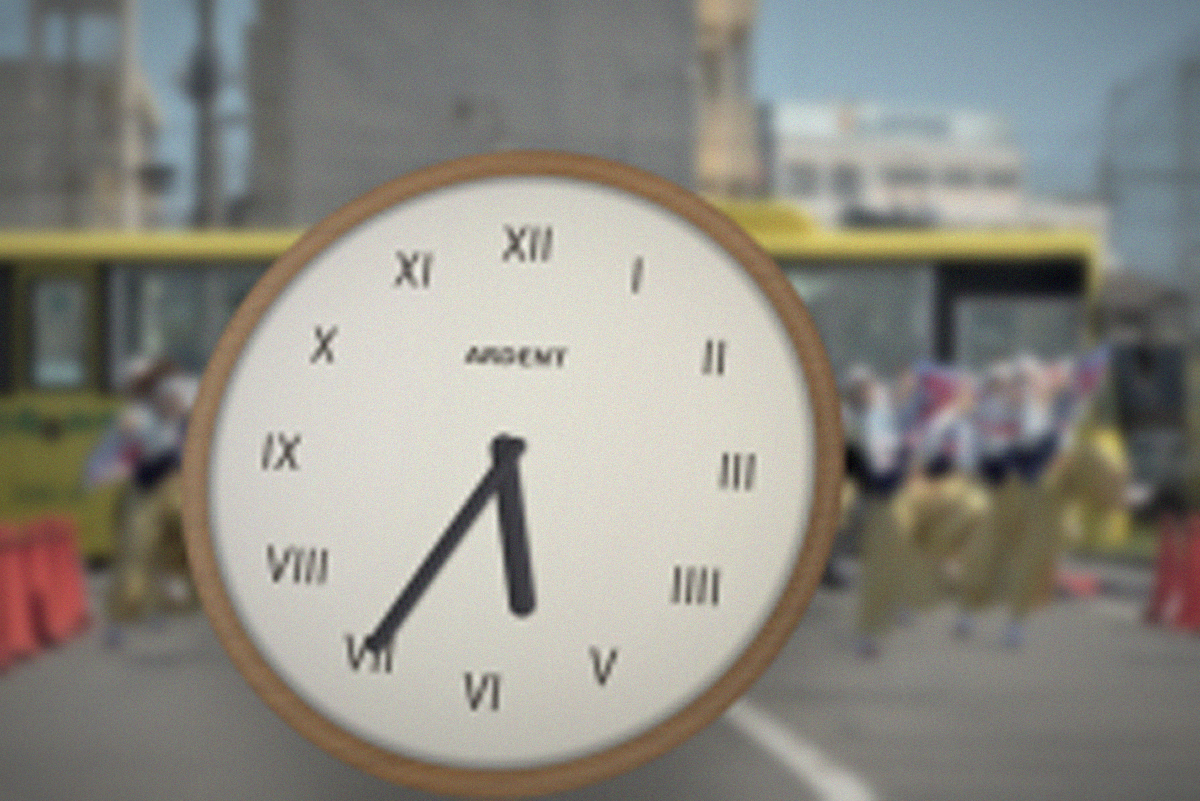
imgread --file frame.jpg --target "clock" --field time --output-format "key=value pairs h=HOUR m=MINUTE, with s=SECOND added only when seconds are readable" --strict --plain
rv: h=5 m=35
